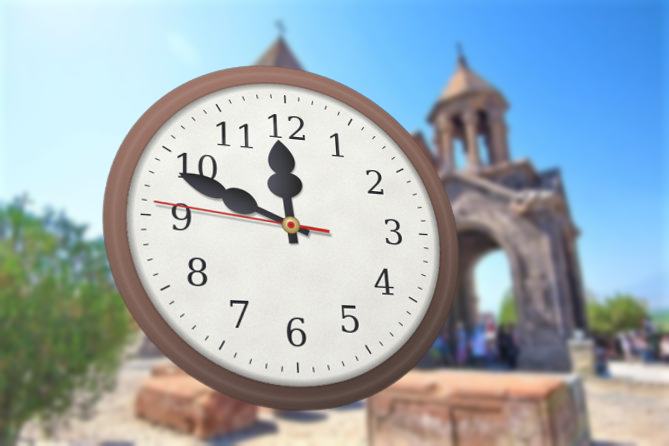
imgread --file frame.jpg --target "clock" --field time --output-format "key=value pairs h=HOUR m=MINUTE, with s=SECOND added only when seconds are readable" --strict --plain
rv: h=11 m=48 s=46
